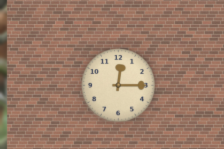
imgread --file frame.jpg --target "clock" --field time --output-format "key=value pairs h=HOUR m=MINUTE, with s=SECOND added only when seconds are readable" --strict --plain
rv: h=12 m=15
